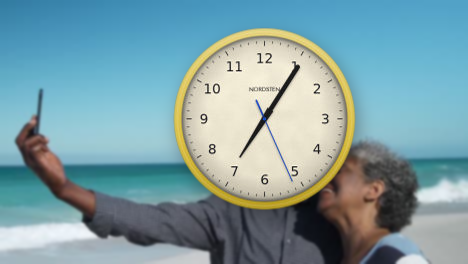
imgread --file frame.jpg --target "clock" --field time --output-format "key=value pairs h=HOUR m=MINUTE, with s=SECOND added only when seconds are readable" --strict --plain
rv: h=7 m=5 s=26
